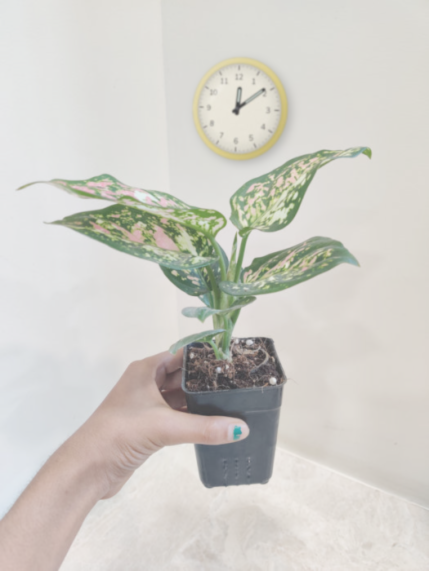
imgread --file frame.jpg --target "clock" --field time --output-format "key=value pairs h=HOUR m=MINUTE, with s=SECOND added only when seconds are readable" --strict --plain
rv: h=12 m=9
